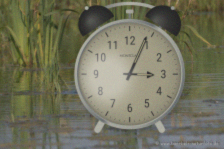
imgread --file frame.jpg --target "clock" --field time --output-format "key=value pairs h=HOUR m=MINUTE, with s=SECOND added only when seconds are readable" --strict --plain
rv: h=3 m=4
